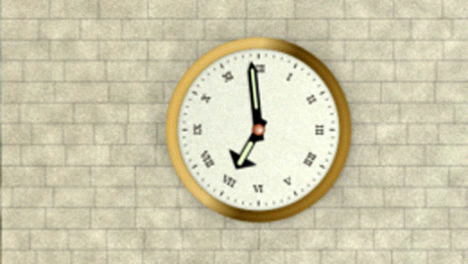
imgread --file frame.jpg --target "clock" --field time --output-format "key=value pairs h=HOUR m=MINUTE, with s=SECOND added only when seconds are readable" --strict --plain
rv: h=6 m=59
